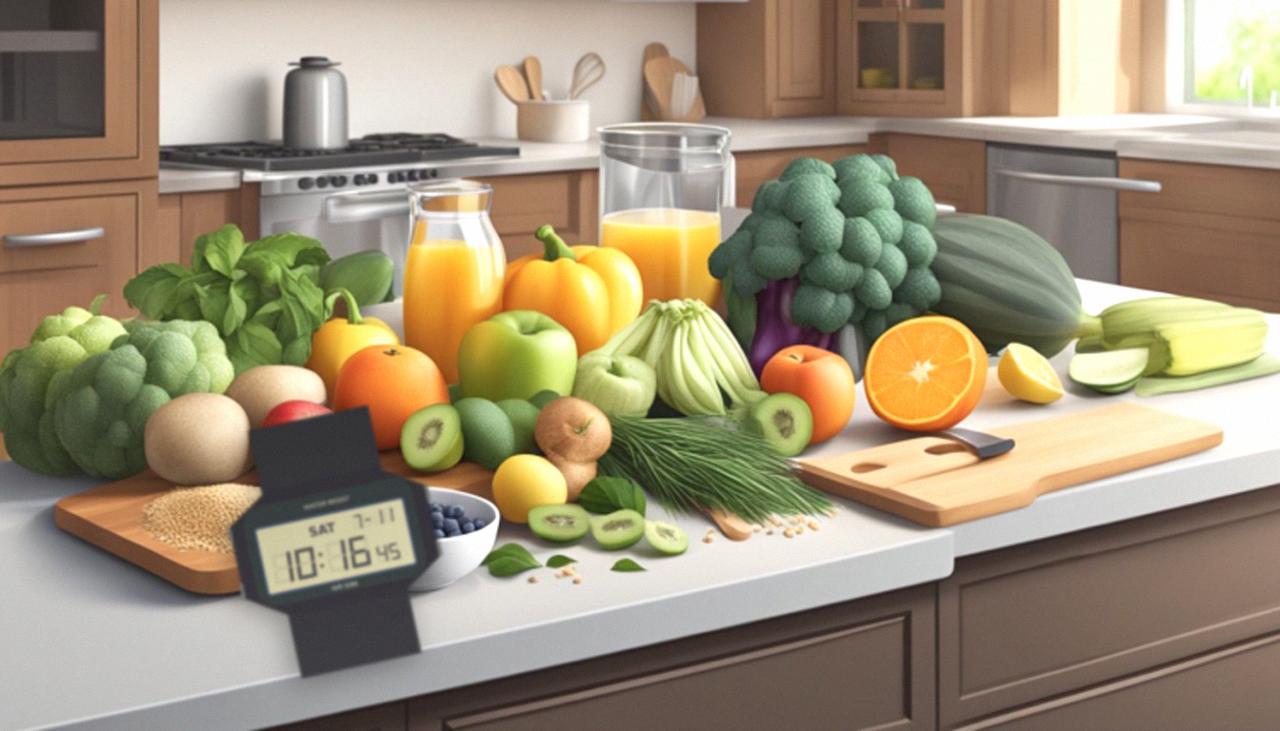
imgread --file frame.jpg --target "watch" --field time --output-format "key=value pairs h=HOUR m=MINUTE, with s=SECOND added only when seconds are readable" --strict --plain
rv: h=10 m=16
